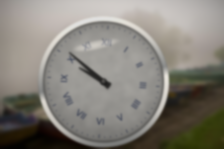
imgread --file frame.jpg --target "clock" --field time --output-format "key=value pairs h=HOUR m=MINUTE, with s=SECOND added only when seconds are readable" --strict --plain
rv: h=9 m=51
